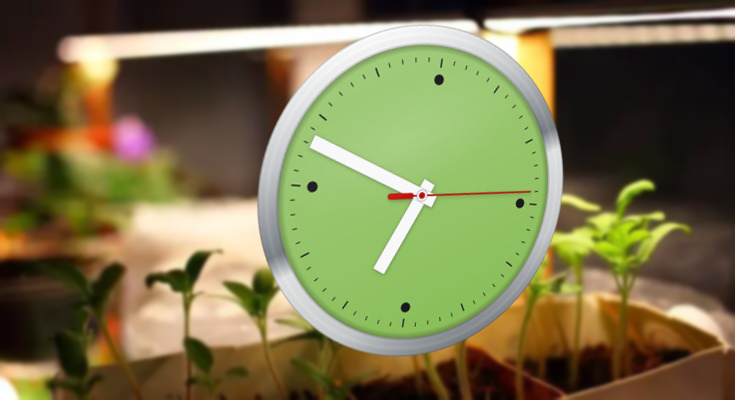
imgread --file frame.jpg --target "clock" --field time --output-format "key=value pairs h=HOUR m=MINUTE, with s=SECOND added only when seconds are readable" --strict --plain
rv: h=6 m=48 s=14
